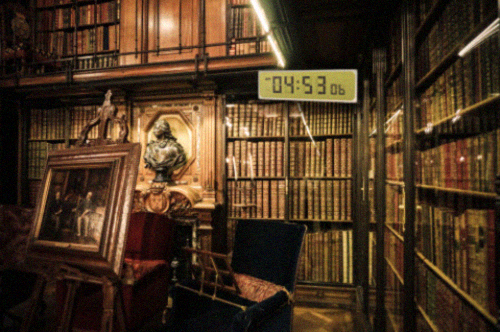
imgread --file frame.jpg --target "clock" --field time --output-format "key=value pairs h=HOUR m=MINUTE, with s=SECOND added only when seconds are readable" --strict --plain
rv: h=4 m=53 s=6
